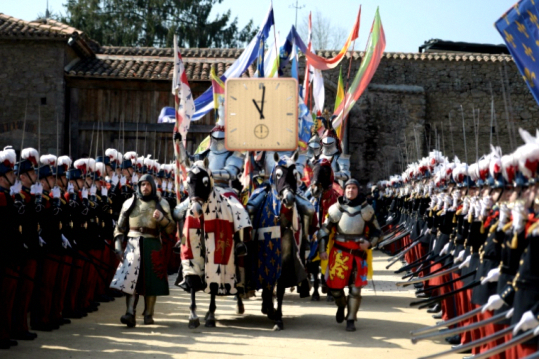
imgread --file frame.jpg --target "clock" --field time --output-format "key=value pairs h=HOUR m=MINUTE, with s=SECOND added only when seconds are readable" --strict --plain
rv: h=11 m=1
